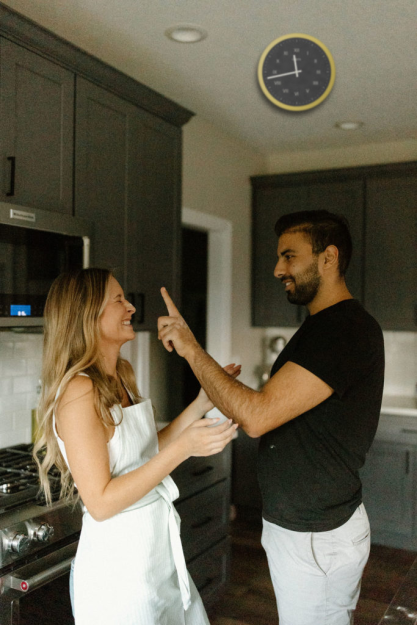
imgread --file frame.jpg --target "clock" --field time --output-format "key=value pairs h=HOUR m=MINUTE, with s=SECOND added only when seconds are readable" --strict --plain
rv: h=11 m=43
